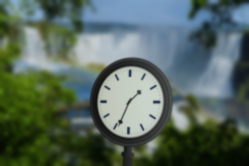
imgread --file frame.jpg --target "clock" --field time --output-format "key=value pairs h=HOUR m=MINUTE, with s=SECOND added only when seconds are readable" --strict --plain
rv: h=1 m=34
